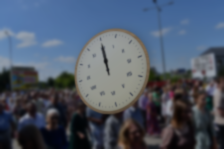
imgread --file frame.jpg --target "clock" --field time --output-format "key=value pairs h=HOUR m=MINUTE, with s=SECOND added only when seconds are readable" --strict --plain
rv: h=12 m=0
